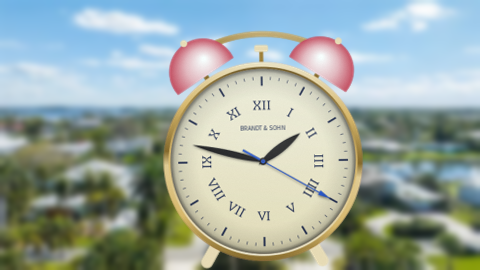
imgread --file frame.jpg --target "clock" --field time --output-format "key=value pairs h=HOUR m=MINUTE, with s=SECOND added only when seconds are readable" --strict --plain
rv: h=1 m=47 s=20
